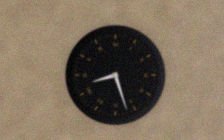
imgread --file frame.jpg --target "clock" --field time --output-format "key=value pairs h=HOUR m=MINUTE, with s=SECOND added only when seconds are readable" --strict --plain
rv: h=8 m=27
